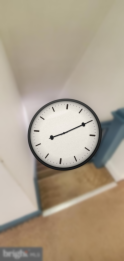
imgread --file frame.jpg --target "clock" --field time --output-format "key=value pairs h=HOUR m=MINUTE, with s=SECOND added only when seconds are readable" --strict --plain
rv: h=8 m=10
